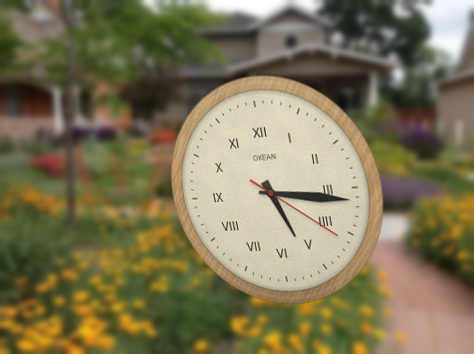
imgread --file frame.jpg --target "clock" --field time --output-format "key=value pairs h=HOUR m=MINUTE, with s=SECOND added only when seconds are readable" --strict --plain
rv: h=5 m=16 s=21
